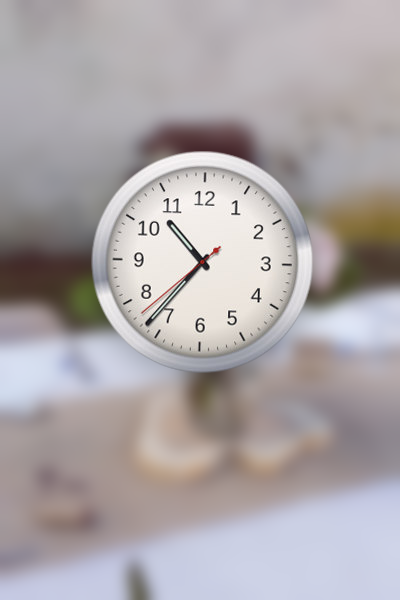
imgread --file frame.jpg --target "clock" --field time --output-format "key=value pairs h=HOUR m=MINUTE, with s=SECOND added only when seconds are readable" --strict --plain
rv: h=10 m=36 s=38
